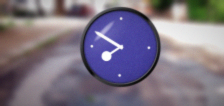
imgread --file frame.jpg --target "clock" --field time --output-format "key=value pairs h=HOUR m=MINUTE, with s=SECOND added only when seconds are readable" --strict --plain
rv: h=7 m=50
